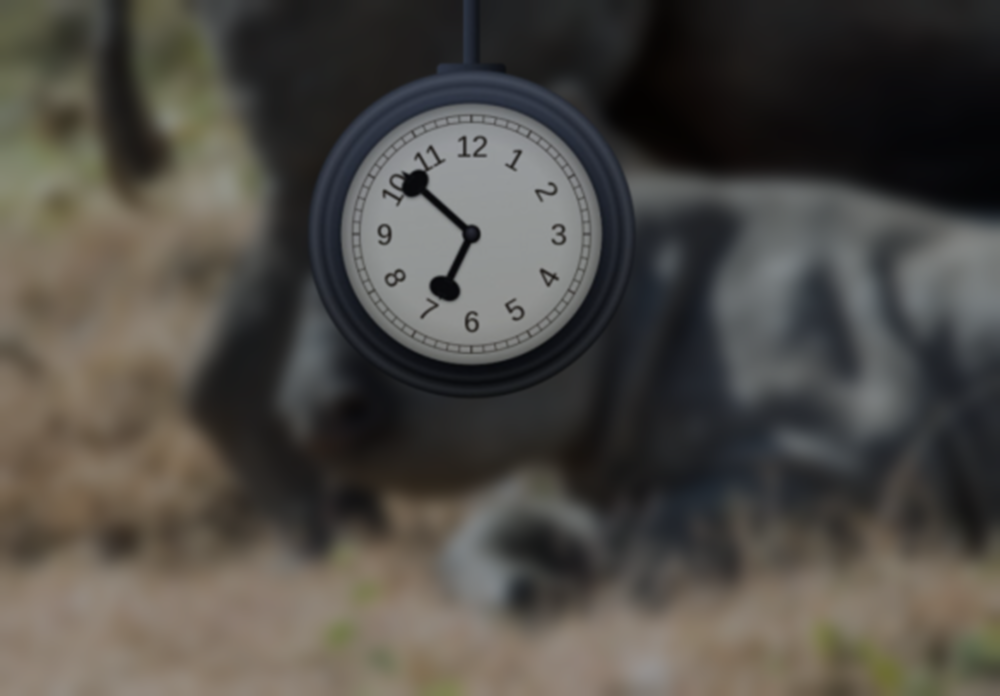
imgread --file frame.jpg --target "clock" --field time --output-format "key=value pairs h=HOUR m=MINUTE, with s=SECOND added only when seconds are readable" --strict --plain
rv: h=6 m=52
